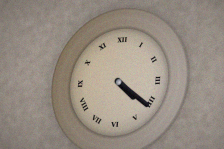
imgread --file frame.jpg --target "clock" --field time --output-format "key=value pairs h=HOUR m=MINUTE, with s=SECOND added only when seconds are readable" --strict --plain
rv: h=4 m=21
